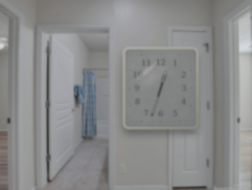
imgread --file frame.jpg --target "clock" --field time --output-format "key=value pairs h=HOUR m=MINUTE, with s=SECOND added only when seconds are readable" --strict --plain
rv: h=12 m=33
